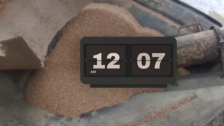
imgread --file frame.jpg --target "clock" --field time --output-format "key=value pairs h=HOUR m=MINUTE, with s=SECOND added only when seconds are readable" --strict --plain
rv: h=12 m=7
